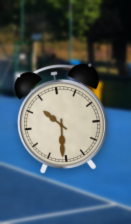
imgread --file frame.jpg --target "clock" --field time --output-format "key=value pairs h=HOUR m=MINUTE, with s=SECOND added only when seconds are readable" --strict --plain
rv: h=10 m=31
